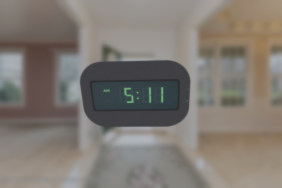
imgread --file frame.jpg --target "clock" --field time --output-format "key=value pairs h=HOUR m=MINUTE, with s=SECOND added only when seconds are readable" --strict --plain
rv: h=5 m=11
